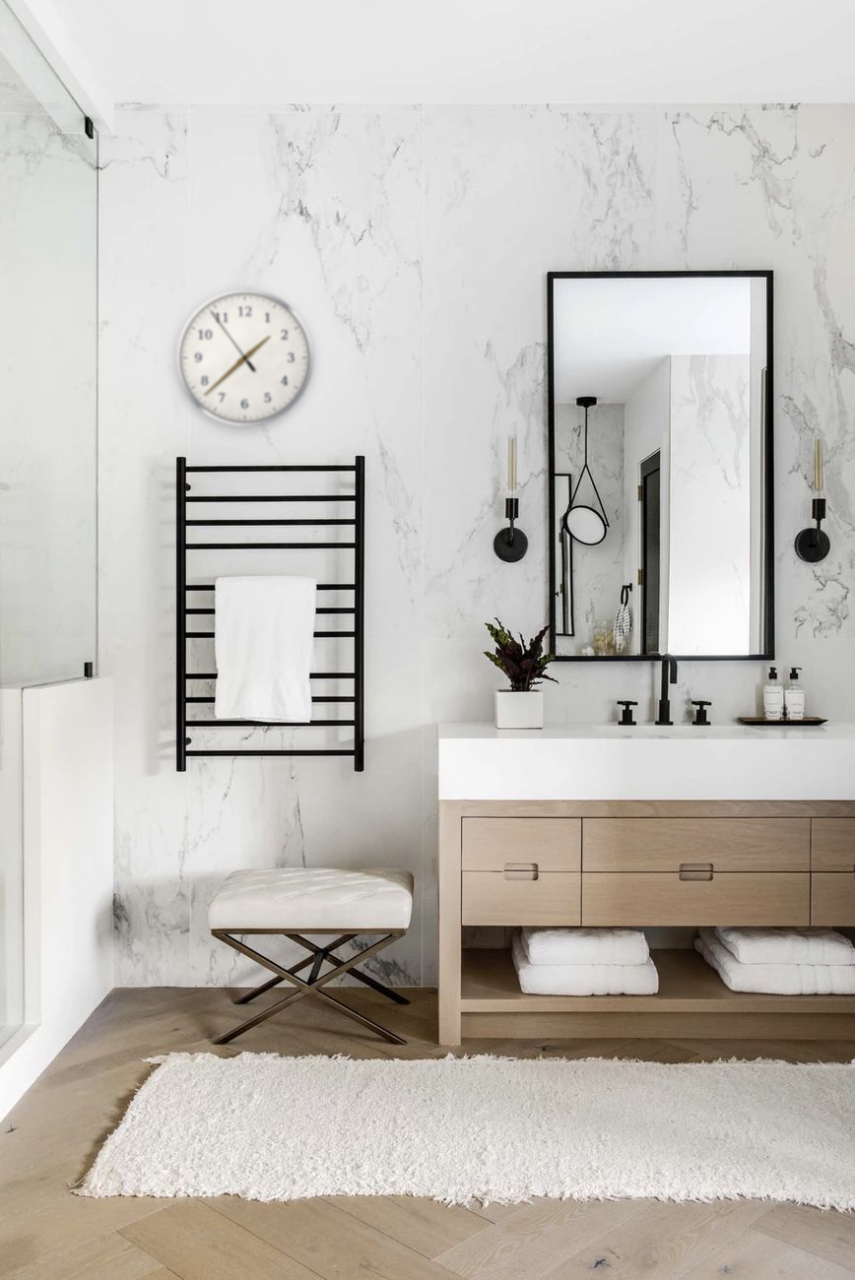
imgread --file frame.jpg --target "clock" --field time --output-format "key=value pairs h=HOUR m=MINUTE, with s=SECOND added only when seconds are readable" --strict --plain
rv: h=1 m=37 s=54
